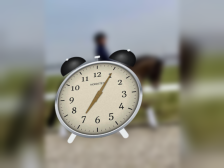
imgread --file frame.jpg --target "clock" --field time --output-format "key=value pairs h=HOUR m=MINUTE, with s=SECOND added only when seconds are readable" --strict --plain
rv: h=7 m=5
